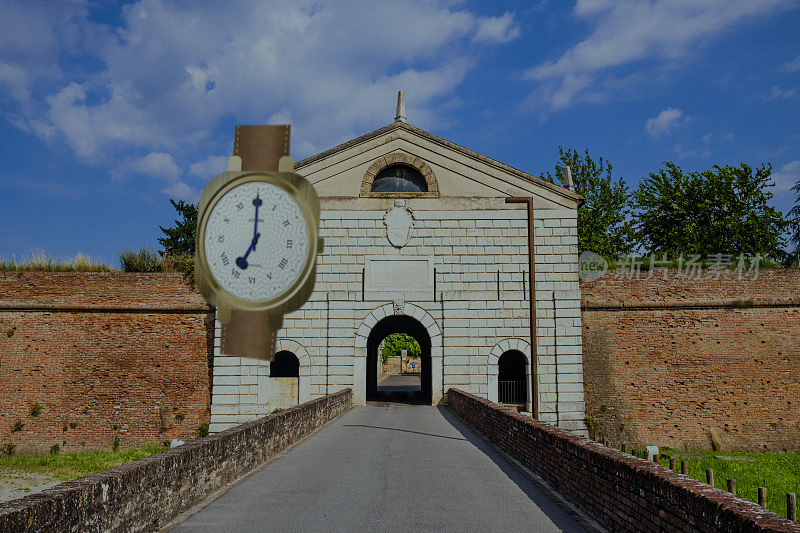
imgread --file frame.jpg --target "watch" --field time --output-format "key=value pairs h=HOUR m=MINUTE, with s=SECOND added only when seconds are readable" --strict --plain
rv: h=7 m=0
